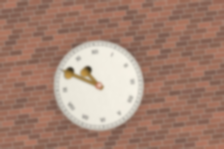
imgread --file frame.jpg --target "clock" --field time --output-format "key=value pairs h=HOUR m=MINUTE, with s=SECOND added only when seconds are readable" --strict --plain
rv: h=10 m=50
